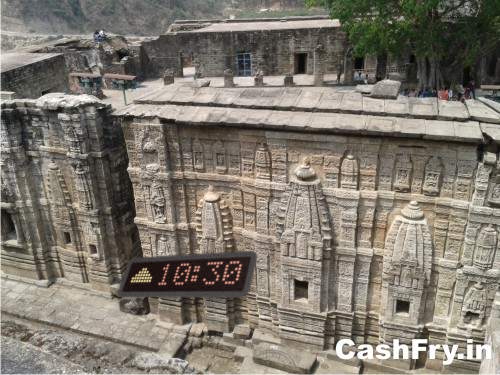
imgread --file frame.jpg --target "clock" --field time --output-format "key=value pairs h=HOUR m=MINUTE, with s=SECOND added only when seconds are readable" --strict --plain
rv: h=10 m=30
